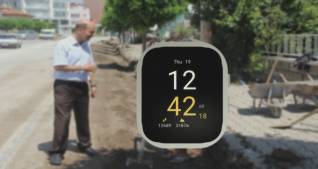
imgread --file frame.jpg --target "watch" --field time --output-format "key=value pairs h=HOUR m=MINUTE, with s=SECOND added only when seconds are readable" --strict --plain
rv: h=12 m=42
